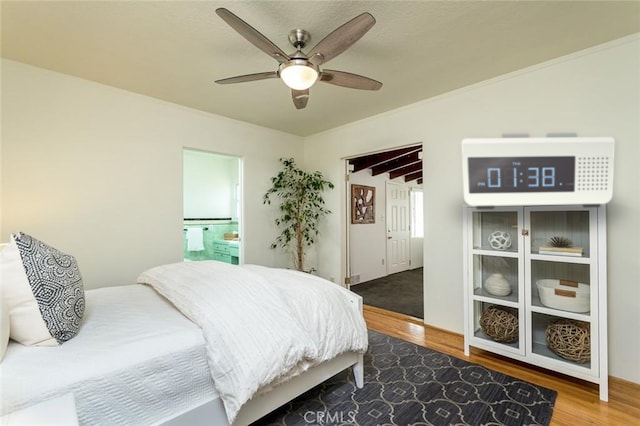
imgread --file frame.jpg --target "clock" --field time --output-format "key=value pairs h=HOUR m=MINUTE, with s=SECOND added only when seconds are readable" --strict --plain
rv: h=1 m=38
